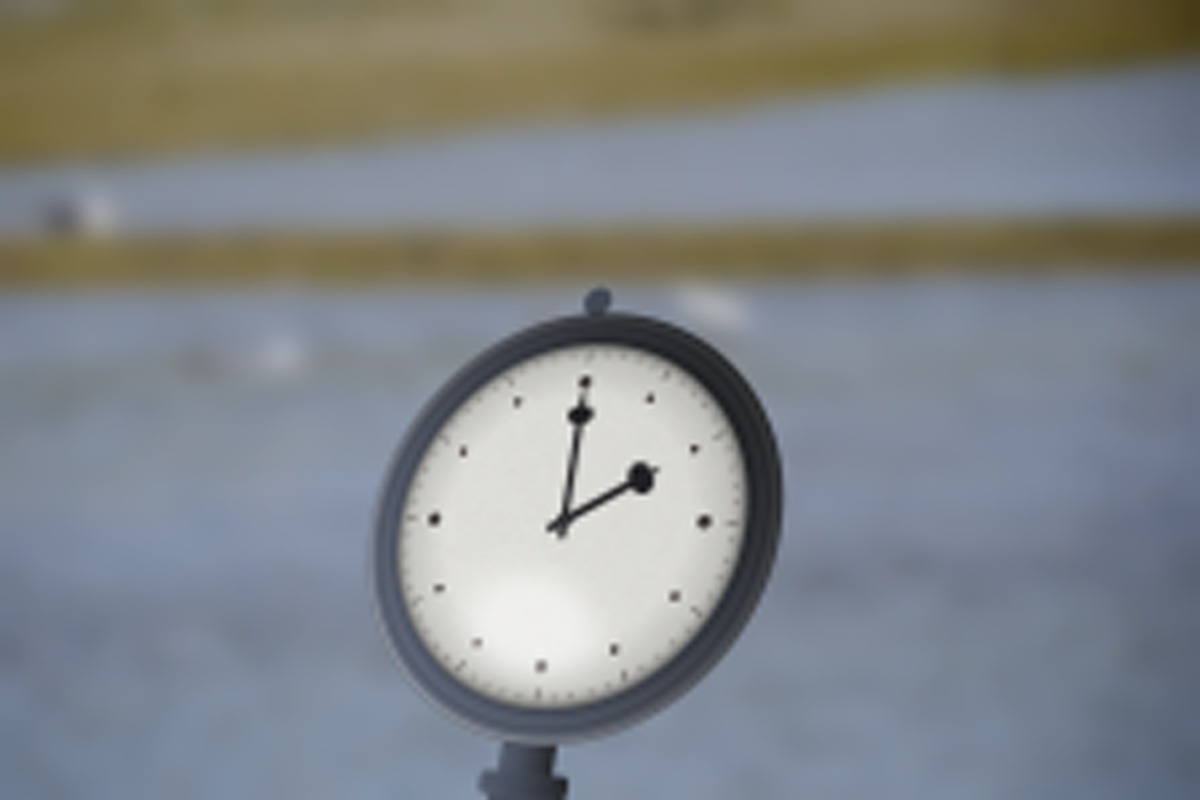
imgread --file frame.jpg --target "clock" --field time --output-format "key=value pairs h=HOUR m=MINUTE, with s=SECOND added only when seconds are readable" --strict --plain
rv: h=2 m=0
